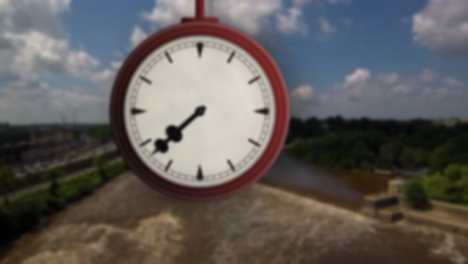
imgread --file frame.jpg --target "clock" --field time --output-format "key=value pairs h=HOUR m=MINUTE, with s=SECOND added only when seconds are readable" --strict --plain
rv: h=7 m=38
